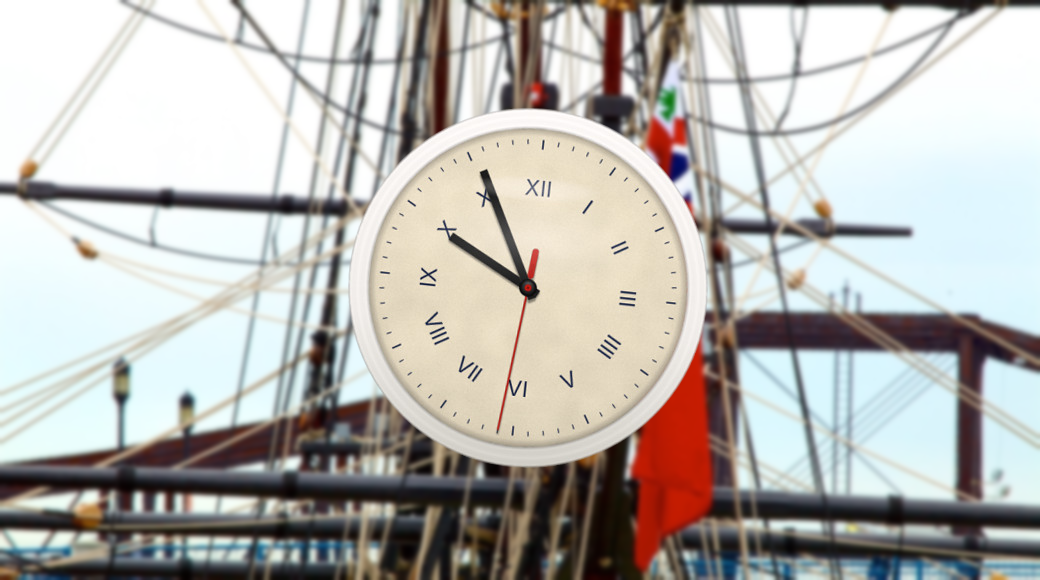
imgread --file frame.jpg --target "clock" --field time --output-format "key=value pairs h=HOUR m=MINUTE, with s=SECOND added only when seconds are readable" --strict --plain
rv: h=9 m=55 s=31
